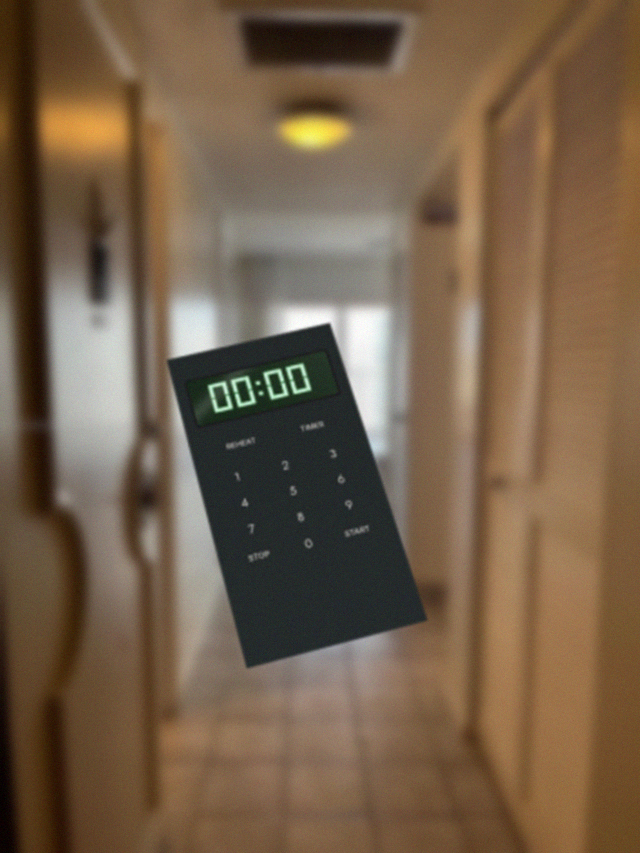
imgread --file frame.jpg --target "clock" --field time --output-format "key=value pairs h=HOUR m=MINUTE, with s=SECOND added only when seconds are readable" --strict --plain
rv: h=0 m=0
